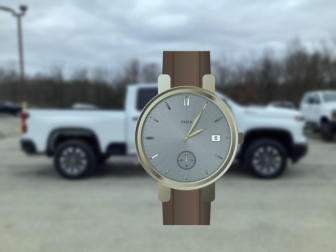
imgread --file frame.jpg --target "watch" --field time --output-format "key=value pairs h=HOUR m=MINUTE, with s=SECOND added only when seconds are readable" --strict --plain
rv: h=2 m=5
